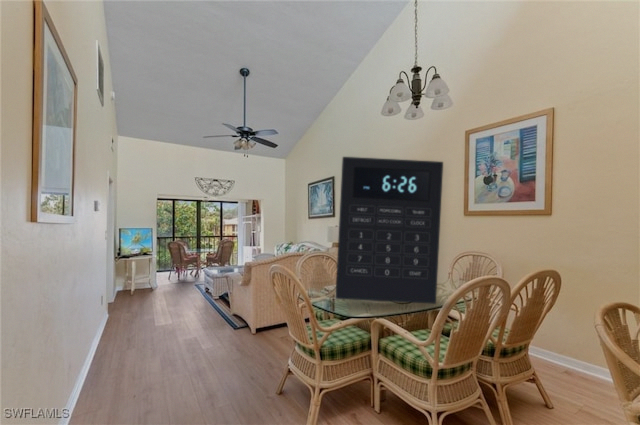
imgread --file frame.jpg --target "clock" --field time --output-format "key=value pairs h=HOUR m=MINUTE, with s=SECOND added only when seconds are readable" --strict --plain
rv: h=6 m=26
